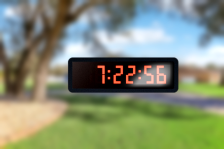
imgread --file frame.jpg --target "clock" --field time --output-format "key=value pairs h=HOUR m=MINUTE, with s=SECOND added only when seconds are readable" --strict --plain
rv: h=7 m=22 s=56
